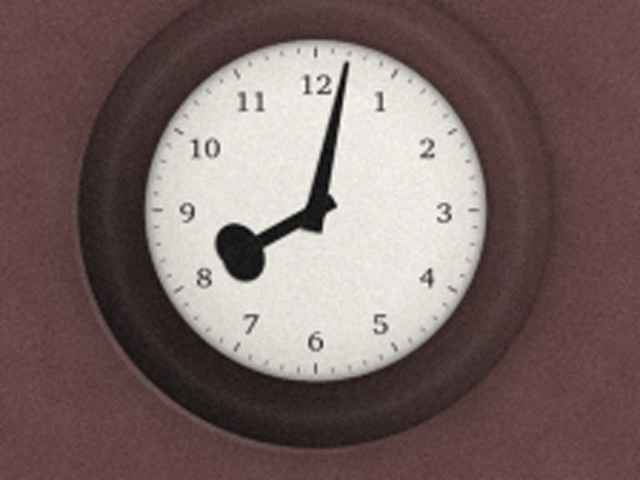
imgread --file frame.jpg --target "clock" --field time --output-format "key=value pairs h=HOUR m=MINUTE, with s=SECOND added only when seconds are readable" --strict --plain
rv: h=8 m=2
